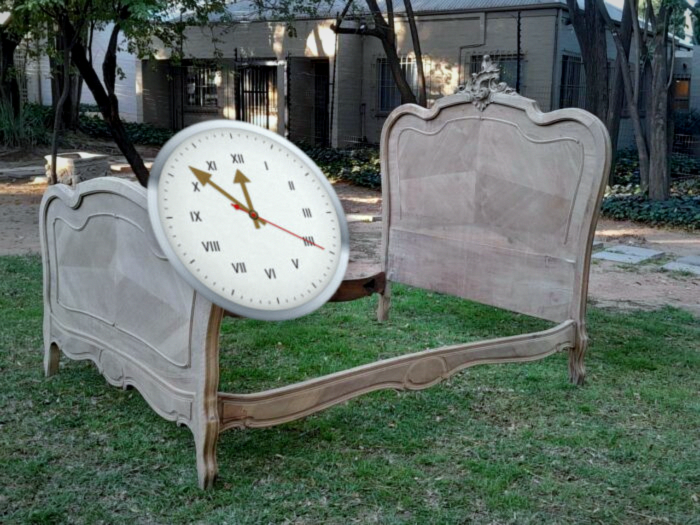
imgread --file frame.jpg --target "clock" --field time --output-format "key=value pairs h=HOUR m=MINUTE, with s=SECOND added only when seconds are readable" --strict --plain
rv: h=11 m=52 s=20
